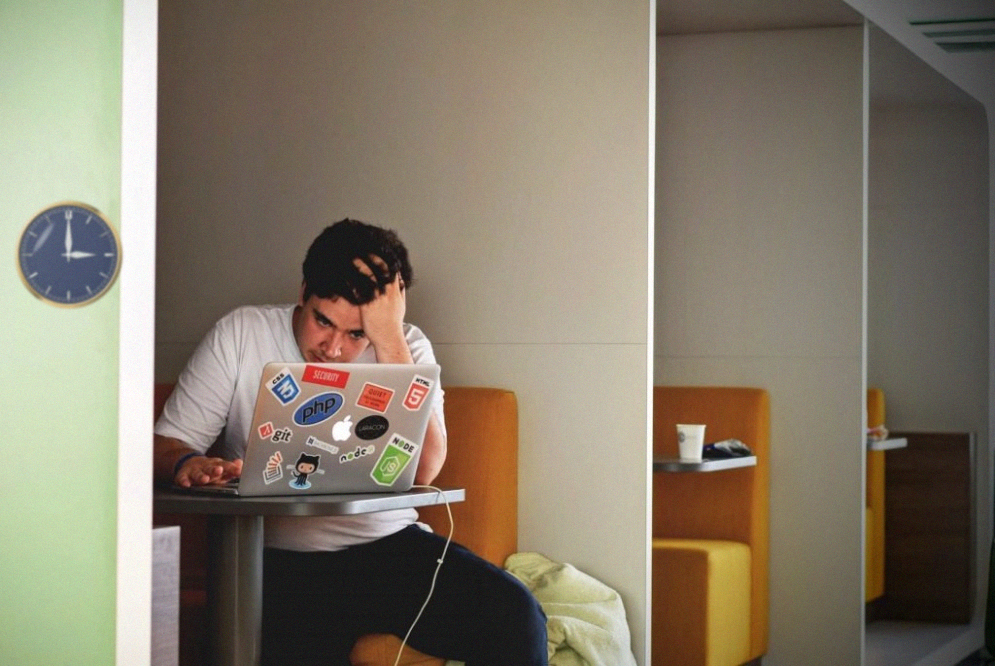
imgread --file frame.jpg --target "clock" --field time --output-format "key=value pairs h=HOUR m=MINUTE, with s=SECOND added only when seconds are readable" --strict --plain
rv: h=3 m=0
